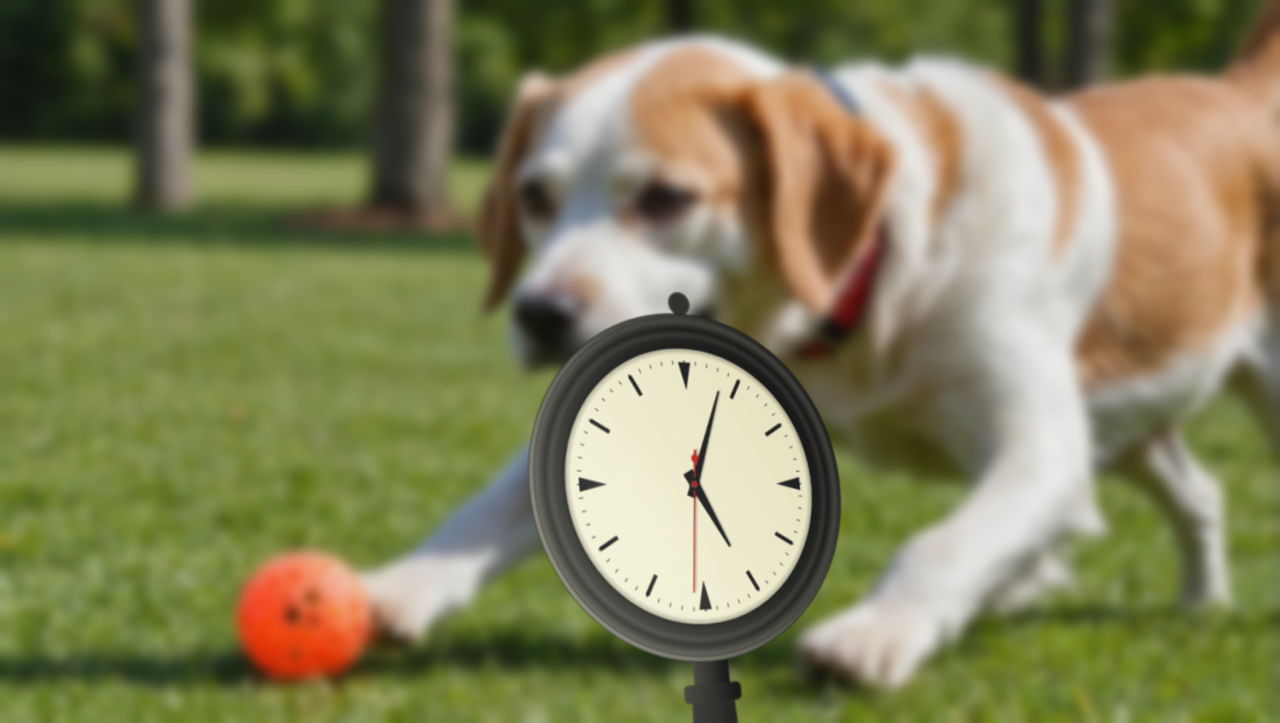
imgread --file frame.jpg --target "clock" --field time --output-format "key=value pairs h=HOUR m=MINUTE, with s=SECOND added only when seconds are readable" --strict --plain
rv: h=5 m=3 s=31
